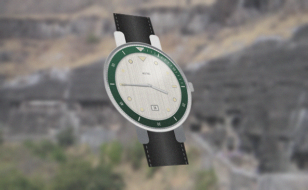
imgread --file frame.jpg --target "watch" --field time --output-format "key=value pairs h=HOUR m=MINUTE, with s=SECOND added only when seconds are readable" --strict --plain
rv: h=3 m=45
